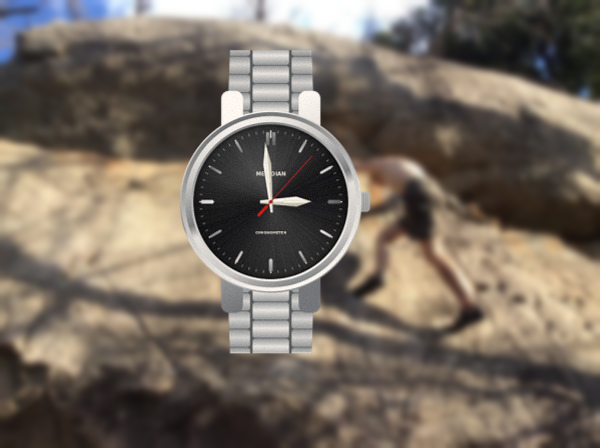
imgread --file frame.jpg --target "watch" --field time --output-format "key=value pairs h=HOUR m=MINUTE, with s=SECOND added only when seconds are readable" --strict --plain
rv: h=2 m=59 s=7
